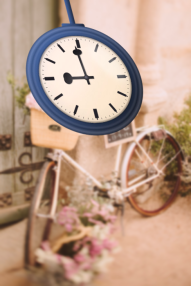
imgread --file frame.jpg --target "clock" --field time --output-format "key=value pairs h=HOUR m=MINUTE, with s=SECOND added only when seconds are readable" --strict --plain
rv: h=8 m=59
